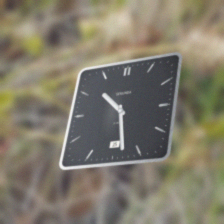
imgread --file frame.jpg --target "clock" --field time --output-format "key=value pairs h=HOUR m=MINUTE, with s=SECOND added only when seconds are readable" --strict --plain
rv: h=10 m=28
